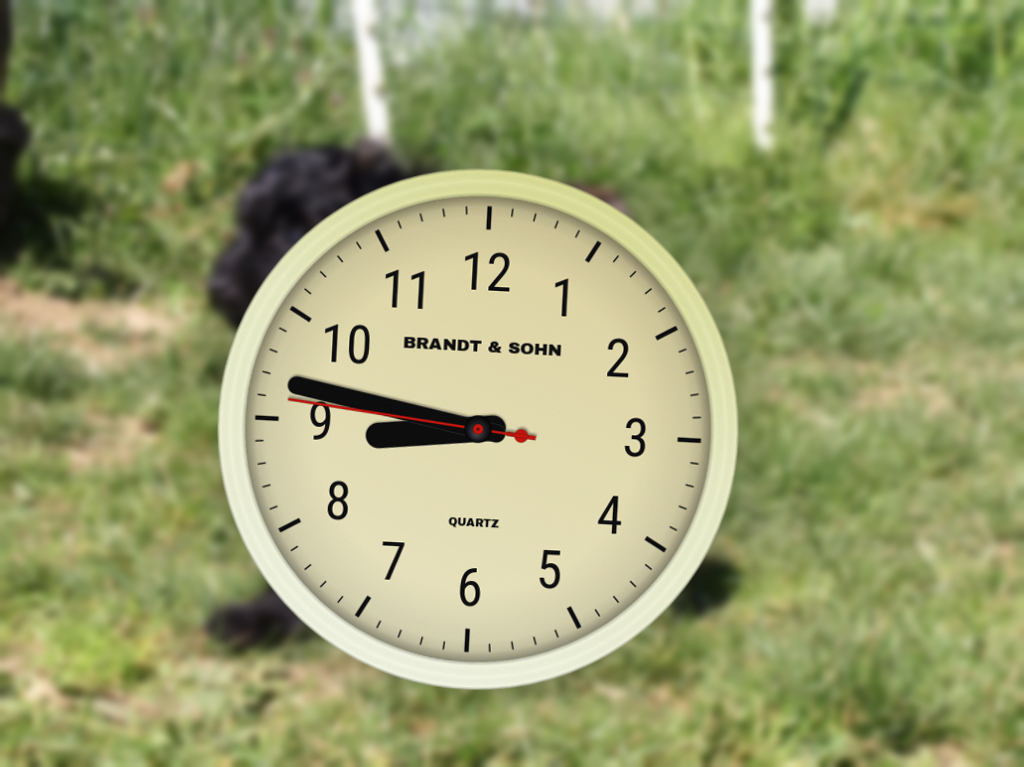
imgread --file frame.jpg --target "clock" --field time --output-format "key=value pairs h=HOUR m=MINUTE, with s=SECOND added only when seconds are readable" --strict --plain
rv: h=8 m=46 s=46
